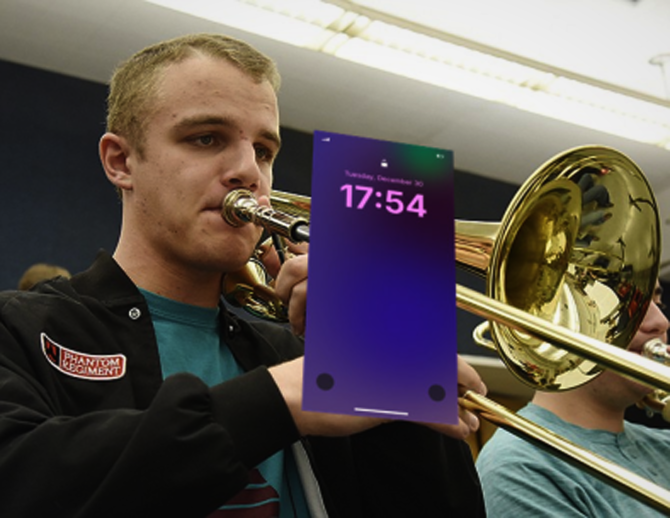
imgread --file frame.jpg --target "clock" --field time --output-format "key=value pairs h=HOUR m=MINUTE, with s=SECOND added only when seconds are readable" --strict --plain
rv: h=17 m=54
